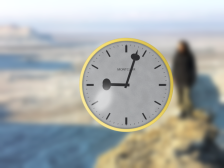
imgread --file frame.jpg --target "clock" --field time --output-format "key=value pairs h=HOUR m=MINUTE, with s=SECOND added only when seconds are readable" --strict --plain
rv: h=9 m=3
